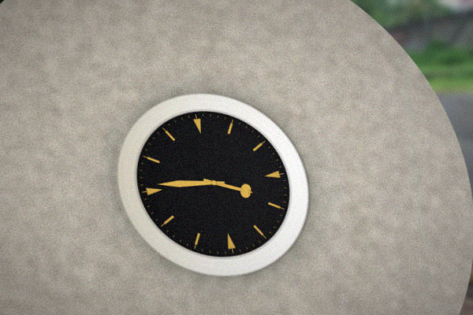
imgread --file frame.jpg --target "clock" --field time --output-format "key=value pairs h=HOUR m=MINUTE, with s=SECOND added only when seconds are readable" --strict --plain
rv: h=3 m=46
